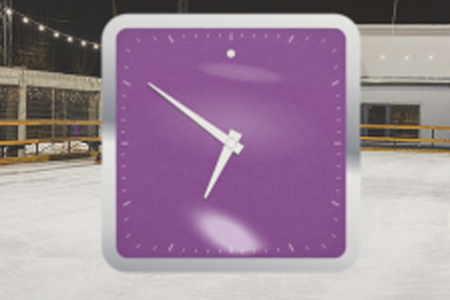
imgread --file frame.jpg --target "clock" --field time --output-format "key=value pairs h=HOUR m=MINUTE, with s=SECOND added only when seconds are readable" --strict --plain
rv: h=6 m=51
